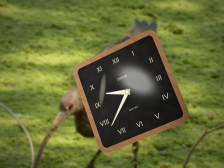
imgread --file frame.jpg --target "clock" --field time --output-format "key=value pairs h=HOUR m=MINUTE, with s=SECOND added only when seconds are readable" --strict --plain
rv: h=9 m=38
